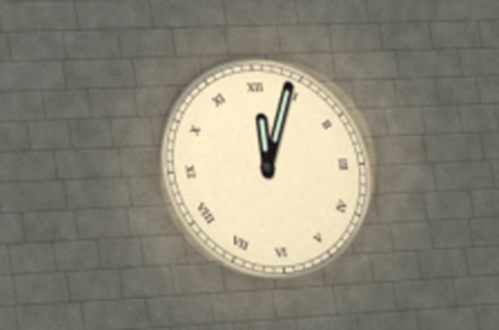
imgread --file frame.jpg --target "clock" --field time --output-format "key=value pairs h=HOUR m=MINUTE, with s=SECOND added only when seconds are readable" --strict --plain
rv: h=12 m=4
